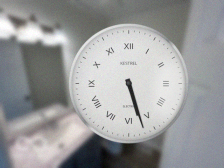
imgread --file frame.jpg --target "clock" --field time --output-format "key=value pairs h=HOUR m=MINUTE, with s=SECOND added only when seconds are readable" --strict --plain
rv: h=5 m=27
